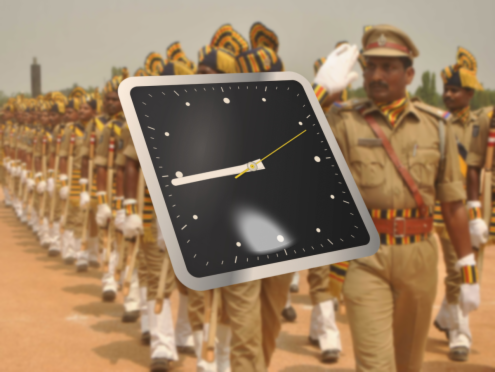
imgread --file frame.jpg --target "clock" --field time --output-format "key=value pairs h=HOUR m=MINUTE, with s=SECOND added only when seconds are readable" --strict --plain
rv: h=8 m=44 s=11
